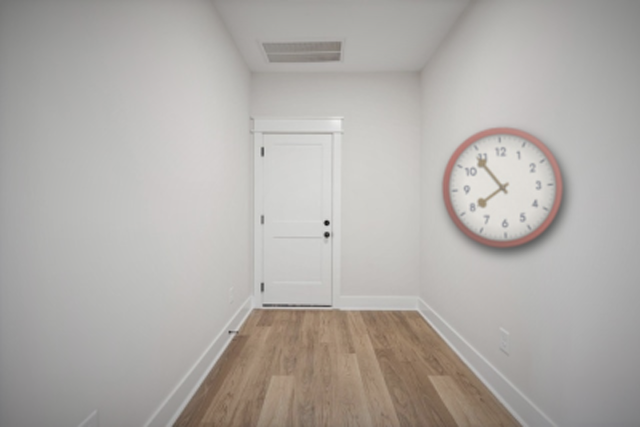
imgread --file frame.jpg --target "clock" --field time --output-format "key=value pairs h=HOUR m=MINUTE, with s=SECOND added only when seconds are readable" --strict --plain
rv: h=7 m=54
